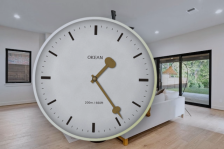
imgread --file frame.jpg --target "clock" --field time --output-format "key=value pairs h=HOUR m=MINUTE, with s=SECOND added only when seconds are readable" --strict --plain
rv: h=1 m=24
